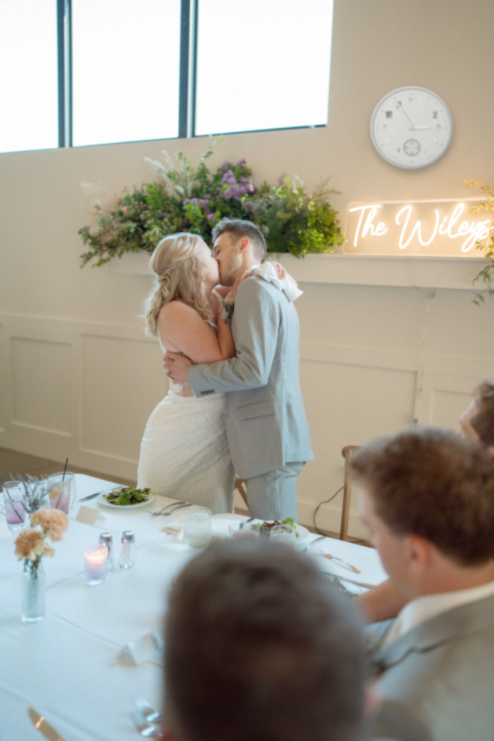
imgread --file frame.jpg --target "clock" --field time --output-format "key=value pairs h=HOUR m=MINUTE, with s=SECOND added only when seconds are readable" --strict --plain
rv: h=2 m=55
